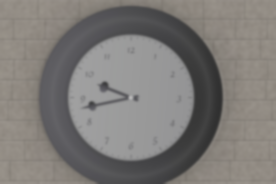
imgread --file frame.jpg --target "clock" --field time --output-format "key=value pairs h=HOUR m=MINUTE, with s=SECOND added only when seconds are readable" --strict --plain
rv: h=9 m=43
